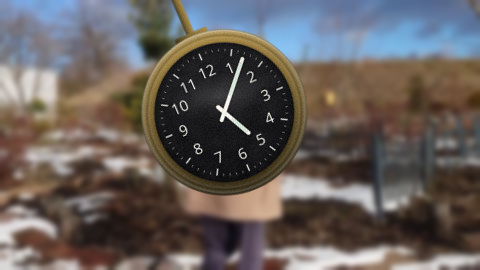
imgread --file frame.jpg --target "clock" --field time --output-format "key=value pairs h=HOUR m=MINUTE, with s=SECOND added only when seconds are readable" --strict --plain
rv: h=5 m=7
